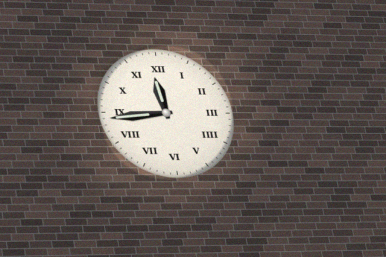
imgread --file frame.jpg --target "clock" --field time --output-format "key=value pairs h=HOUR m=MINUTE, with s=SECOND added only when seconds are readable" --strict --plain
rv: h=11 m=44
